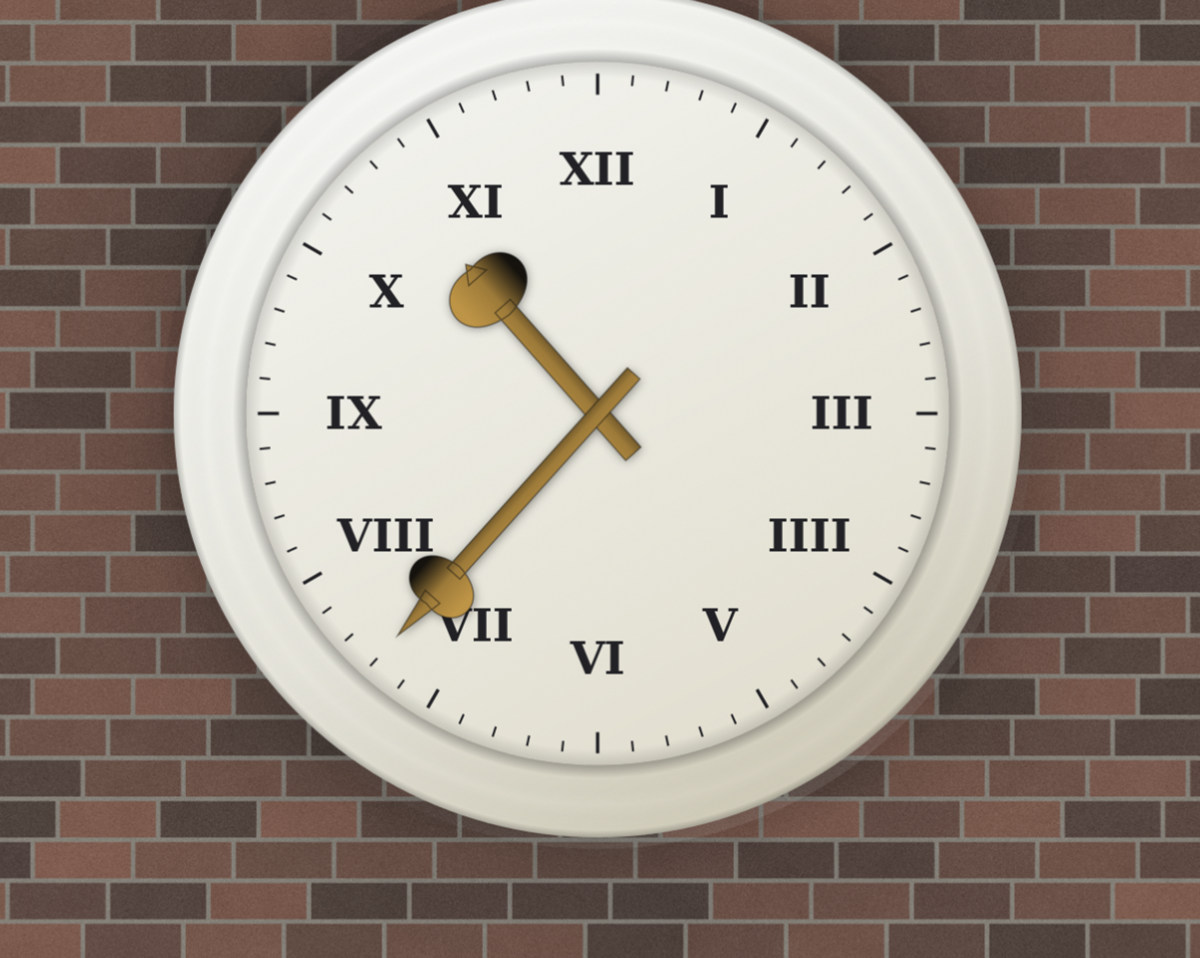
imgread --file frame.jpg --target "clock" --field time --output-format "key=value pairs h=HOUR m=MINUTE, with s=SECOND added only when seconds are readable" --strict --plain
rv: h=10 m=37
